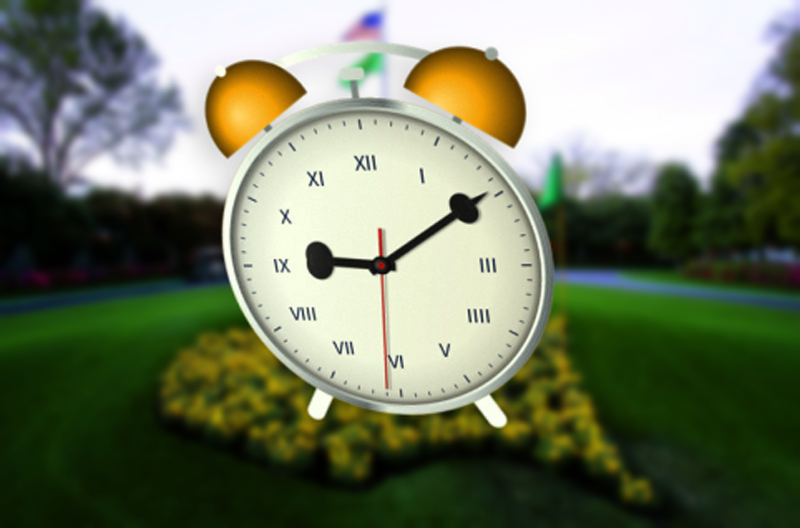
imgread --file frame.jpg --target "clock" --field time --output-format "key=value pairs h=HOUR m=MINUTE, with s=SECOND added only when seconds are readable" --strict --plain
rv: h=9 m=9 s=31
